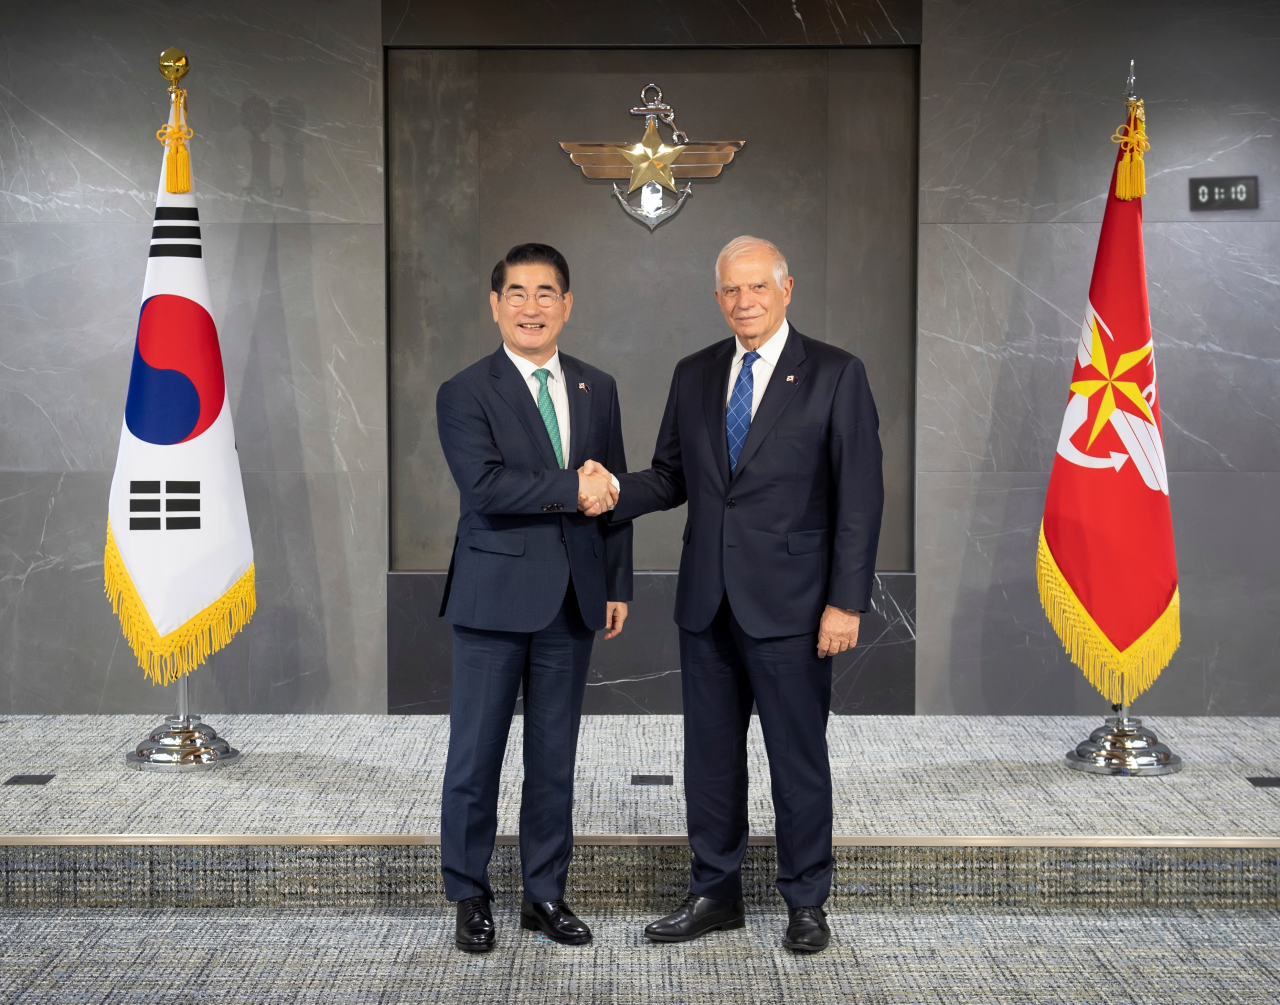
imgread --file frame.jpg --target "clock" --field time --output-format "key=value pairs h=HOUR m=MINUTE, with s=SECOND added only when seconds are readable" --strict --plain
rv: h=1 m=10
